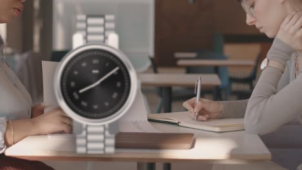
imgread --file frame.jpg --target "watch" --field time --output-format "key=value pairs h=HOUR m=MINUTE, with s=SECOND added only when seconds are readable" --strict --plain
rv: h=8 m=9
